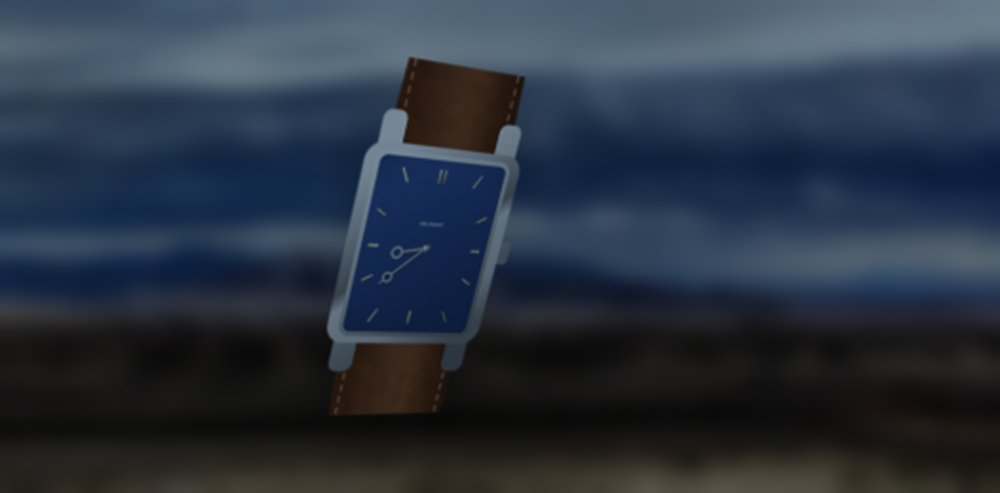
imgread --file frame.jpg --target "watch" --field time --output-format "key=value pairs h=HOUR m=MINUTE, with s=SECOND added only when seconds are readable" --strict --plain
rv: h=8 m=38
